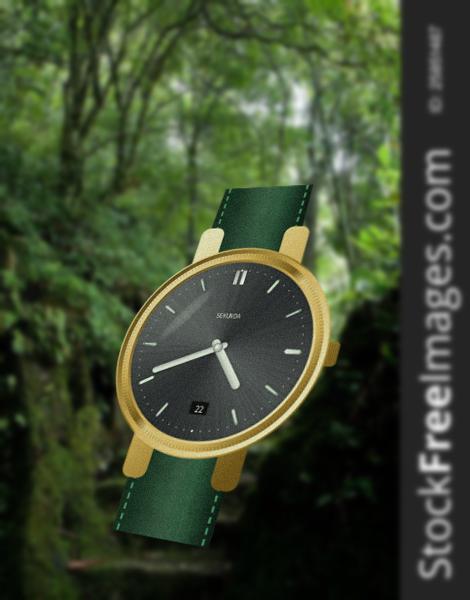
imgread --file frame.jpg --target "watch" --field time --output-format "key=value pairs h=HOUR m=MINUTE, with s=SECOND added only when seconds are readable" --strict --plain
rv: h=4 m=41
